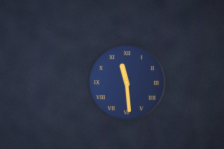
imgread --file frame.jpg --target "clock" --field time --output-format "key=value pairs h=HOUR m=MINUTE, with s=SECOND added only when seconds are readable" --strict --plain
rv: h=11 m=29
